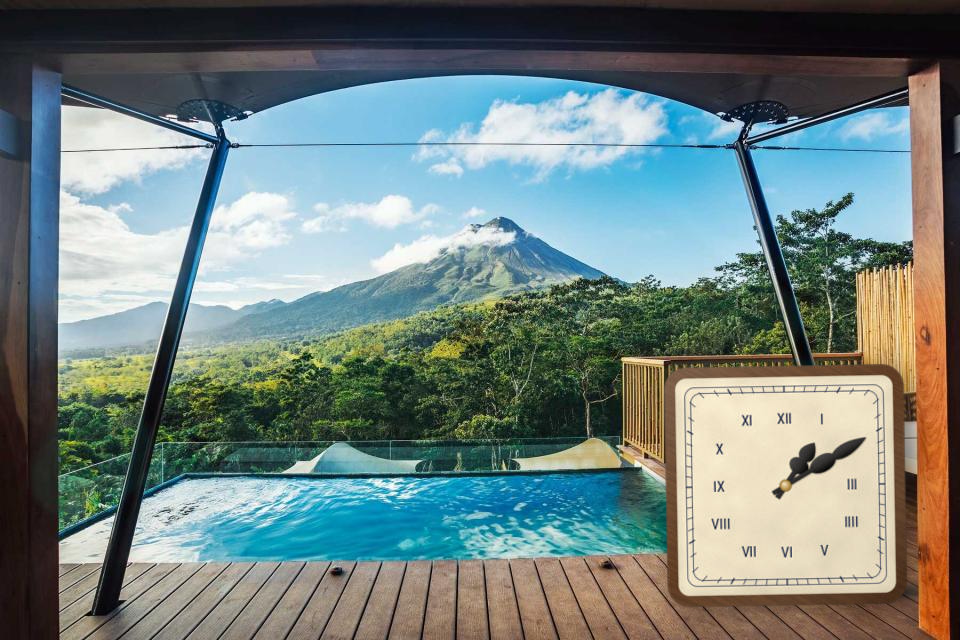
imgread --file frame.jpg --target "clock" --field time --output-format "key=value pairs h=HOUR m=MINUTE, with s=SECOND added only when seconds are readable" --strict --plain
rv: h=1 m=10
